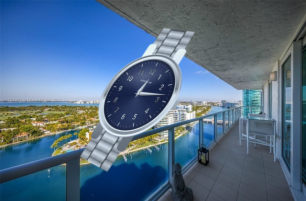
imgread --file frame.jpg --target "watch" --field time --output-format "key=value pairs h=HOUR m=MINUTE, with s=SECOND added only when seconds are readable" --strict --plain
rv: h=12 m=13
